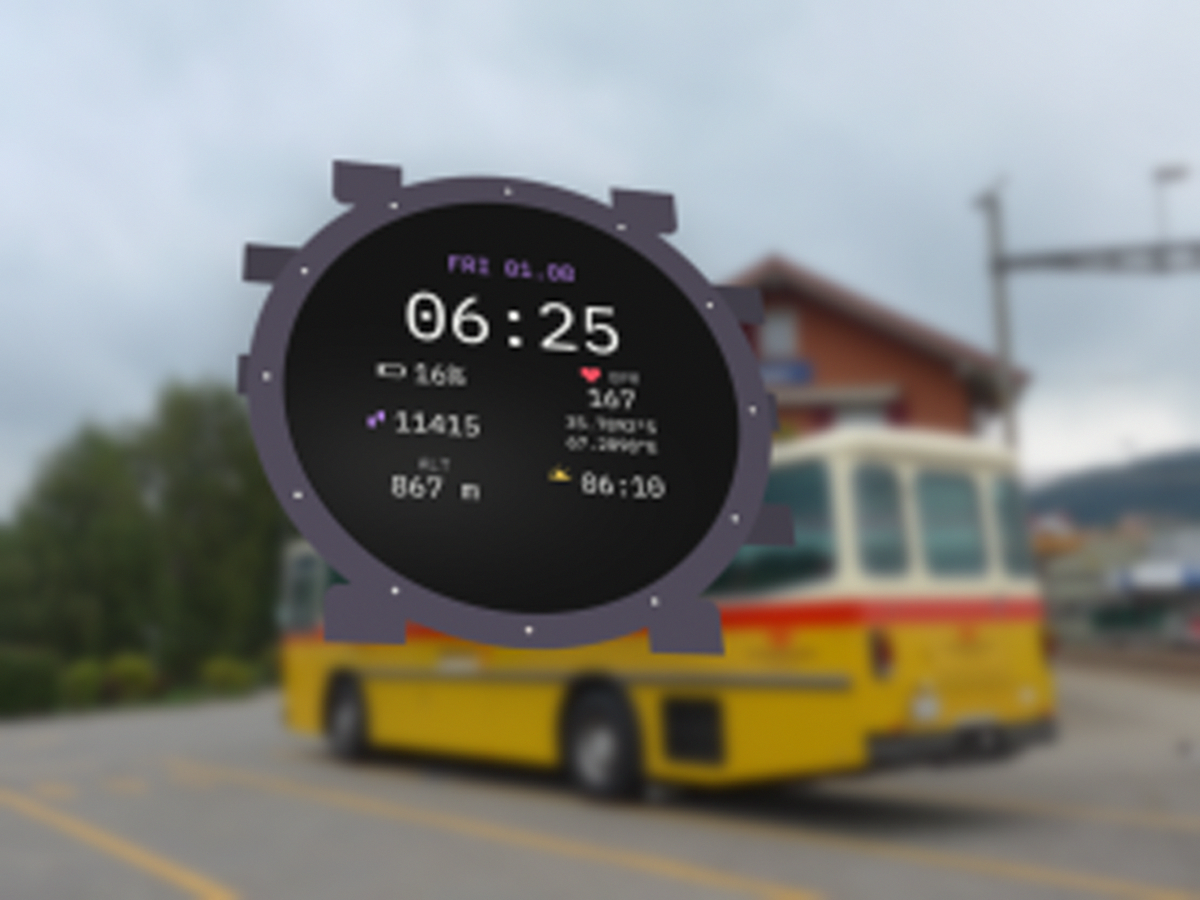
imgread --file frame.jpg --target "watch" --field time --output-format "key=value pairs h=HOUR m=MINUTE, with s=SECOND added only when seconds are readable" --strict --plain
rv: h=6 m=25
